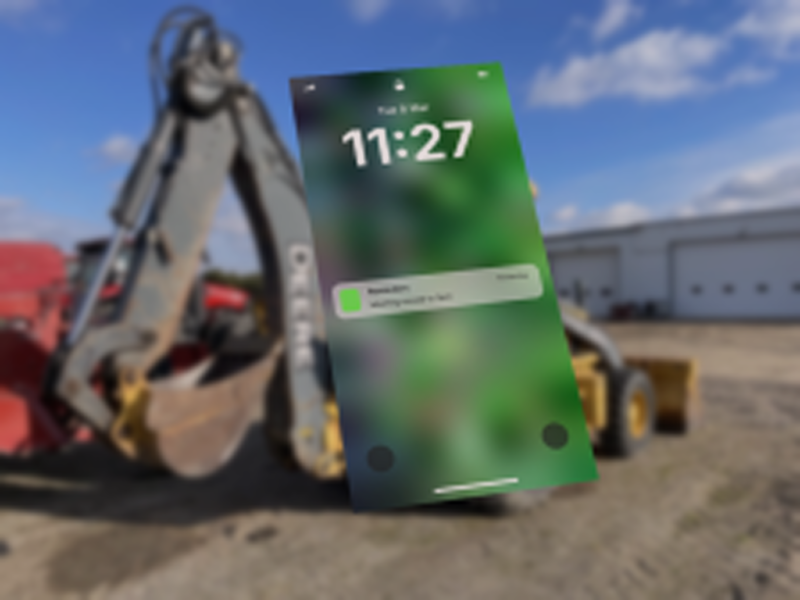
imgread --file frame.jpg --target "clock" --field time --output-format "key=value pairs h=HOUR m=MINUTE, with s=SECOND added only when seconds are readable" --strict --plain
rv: h=11 m=27
